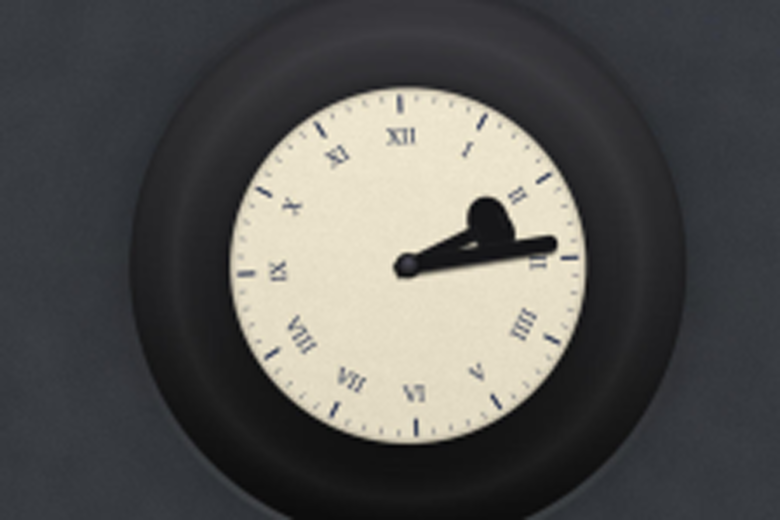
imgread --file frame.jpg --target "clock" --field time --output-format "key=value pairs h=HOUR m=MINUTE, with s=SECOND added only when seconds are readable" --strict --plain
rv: h=2 m=14
